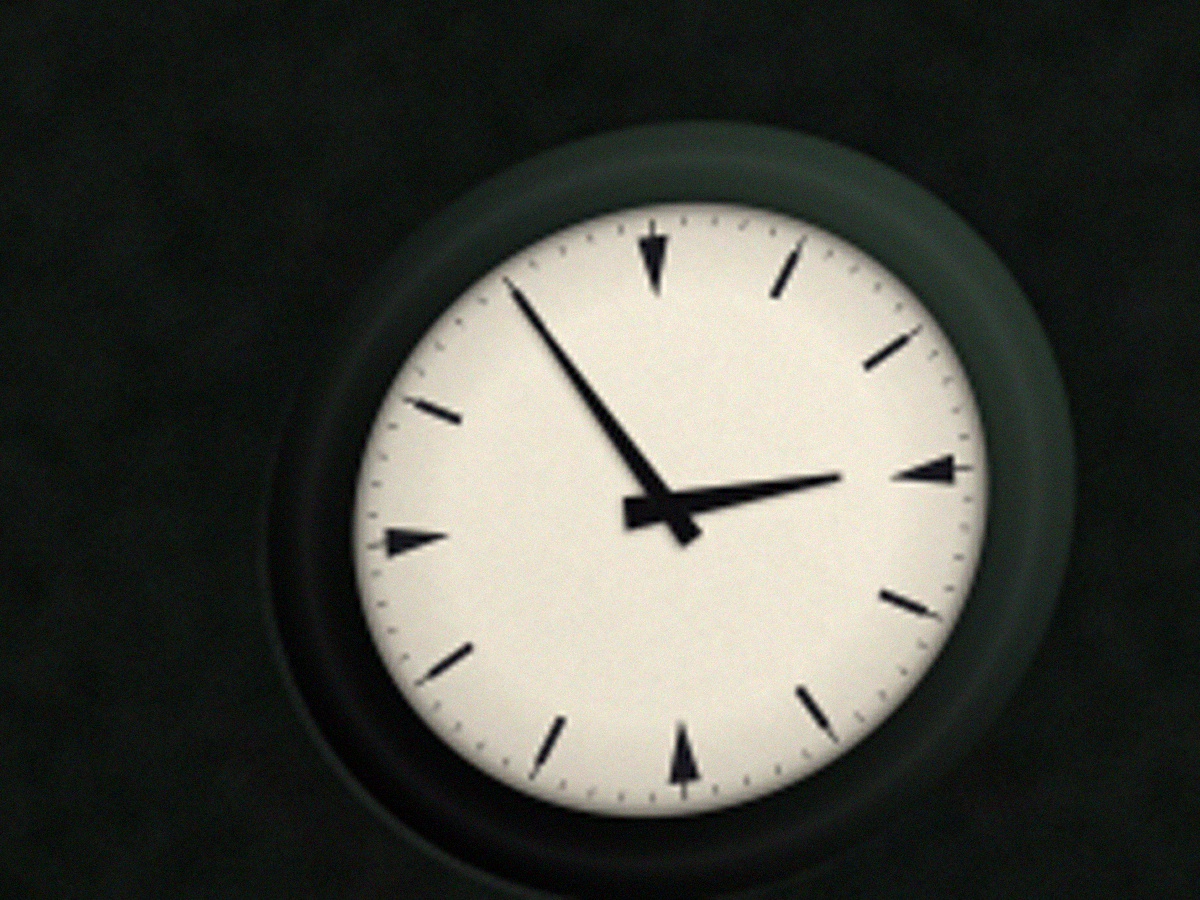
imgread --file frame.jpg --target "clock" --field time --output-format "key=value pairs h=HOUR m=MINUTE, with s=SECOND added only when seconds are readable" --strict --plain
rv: h=2 m=55
